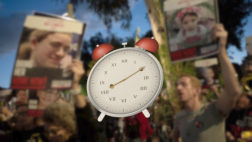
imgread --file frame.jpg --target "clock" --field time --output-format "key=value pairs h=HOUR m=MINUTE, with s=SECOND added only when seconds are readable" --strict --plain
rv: h=8 m=10
